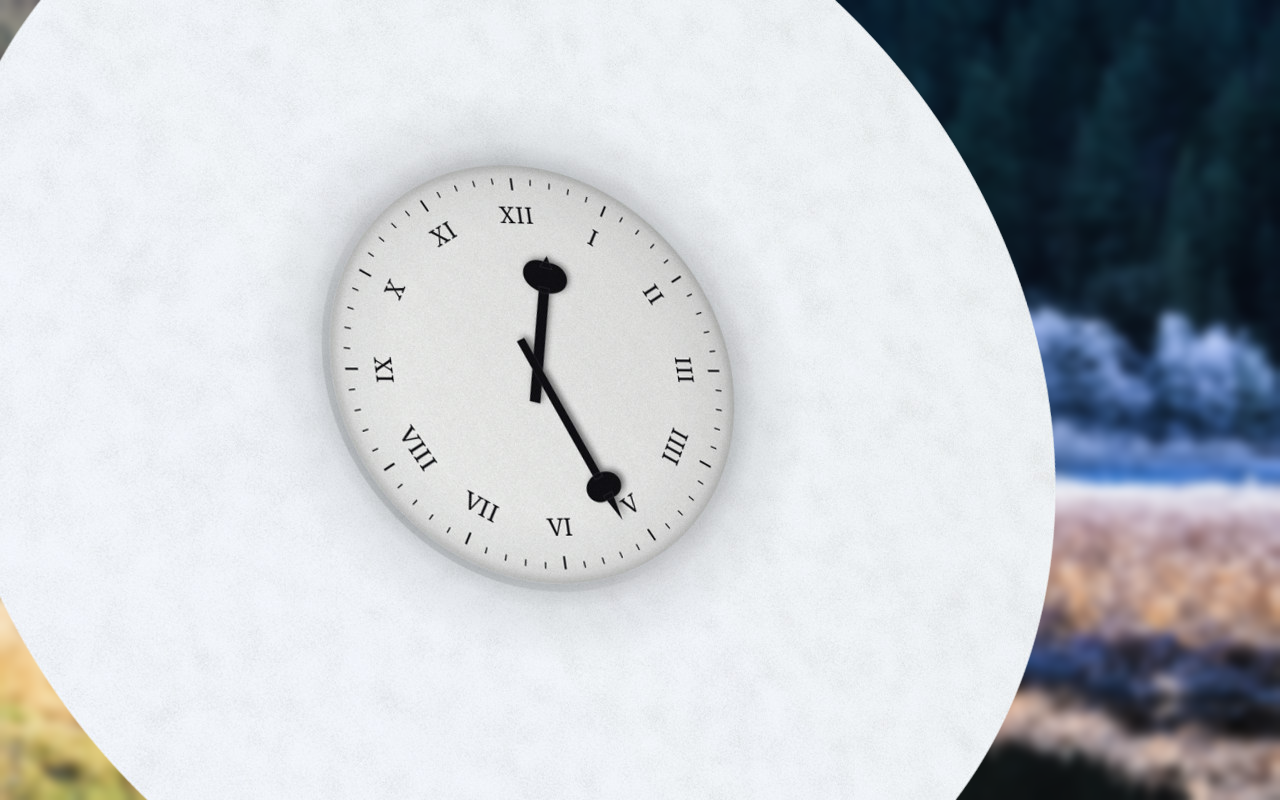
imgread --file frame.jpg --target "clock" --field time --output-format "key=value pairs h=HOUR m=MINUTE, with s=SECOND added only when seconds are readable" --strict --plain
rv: h=12 m=26
